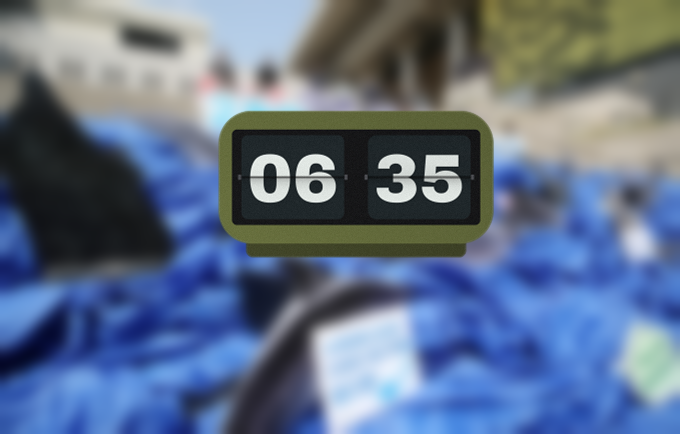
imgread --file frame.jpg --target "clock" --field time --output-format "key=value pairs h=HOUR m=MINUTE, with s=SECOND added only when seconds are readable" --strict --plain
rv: h=6 m=35
